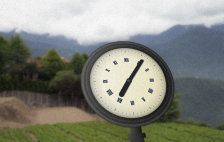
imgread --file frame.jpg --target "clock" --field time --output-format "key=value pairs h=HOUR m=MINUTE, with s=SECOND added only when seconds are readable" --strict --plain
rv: h=7 m=6
